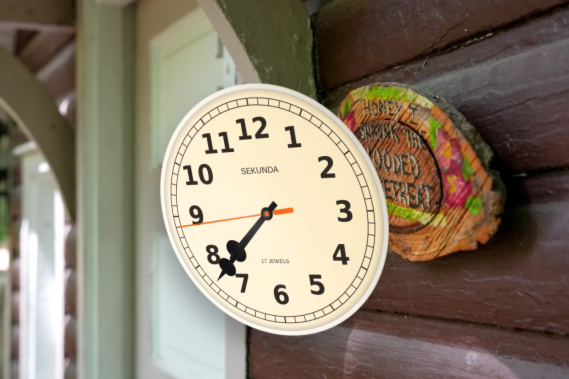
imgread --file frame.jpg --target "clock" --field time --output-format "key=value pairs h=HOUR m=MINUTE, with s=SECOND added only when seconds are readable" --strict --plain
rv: h=7 m=37 s=44
